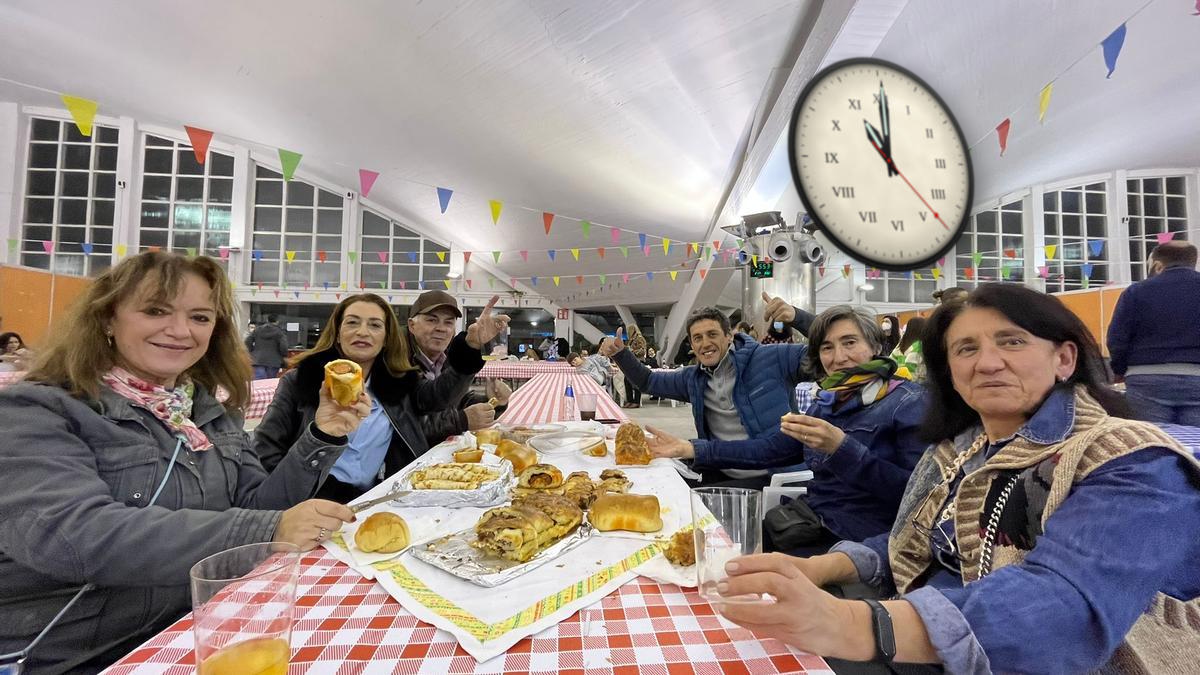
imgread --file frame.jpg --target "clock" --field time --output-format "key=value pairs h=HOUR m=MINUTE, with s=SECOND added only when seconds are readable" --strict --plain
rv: h=11 m=0 s=23
